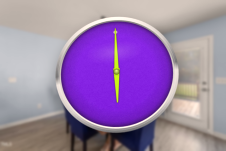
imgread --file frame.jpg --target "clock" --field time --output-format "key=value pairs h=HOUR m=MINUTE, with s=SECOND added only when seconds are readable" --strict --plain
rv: h=6 m=0
